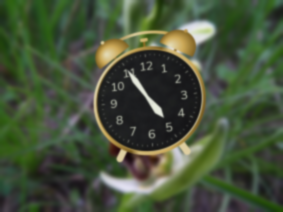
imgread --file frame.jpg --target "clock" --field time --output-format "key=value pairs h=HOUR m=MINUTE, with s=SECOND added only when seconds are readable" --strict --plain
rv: h=4 m=55
